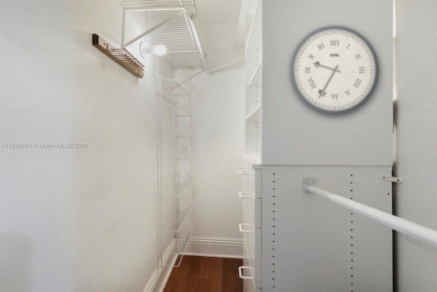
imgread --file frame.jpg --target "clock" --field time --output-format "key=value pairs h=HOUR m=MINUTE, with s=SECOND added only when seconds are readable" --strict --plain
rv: h=9 m=35
